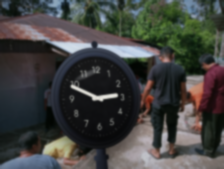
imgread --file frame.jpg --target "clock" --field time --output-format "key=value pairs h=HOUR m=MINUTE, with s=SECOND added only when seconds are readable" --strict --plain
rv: h=2 m=49
